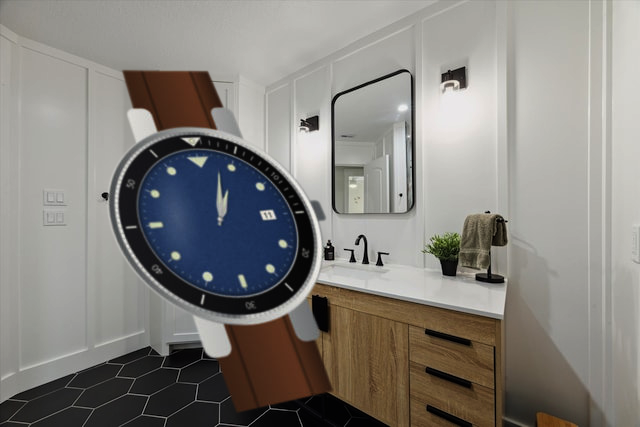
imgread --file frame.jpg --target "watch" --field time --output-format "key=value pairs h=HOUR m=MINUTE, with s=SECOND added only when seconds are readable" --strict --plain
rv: h=1 m=3
